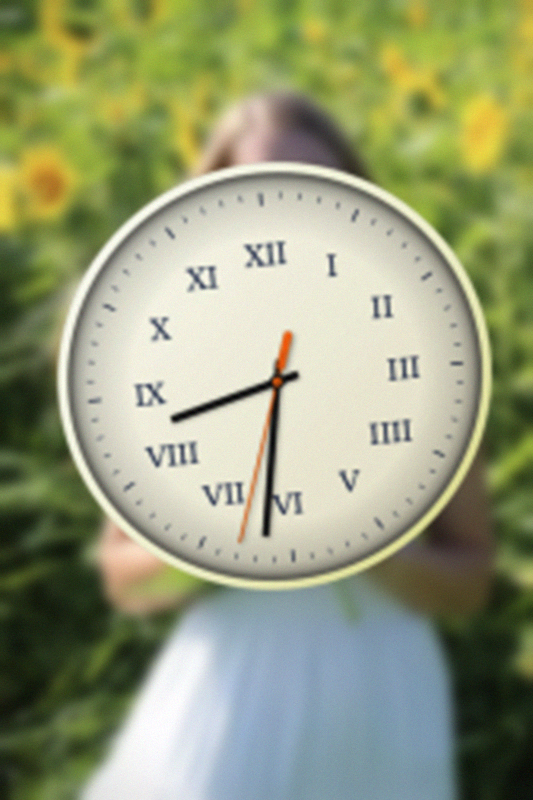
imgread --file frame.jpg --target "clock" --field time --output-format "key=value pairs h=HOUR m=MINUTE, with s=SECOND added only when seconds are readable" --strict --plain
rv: h=8 m=31 s=33
